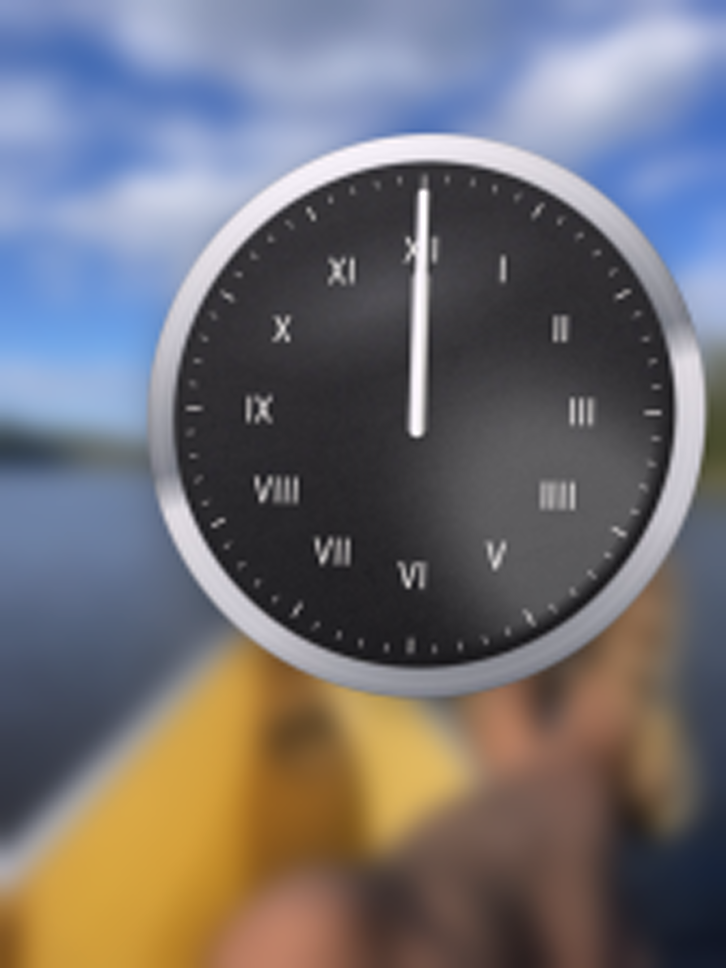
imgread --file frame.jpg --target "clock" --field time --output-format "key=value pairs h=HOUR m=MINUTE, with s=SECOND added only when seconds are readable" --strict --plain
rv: h=12 m=0
